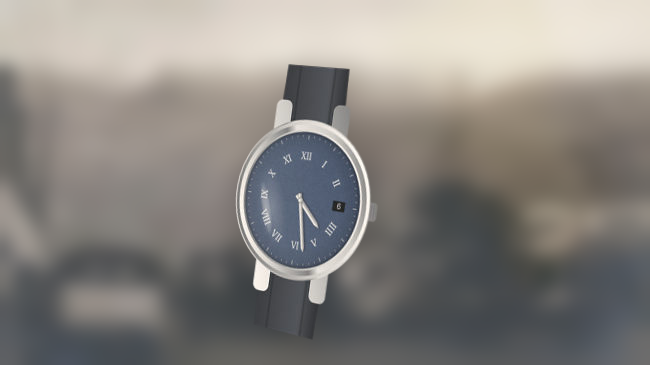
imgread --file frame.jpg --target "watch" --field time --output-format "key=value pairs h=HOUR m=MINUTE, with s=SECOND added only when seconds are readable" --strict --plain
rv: h=4 m=28
